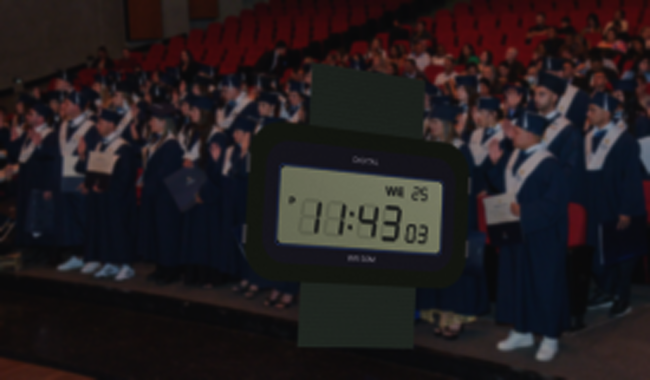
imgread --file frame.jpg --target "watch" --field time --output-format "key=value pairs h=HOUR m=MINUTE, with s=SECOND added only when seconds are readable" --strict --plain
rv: h=11 m=43 s=3
